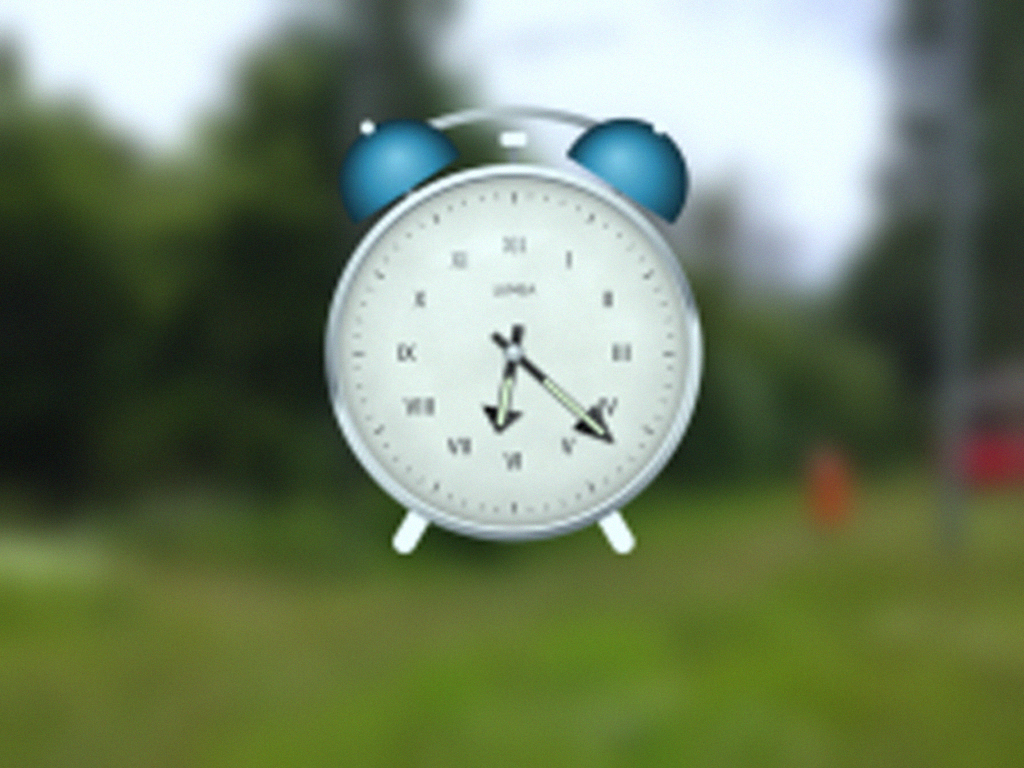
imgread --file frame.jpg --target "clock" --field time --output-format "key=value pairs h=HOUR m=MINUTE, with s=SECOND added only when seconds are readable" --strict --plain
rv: h=6 m=22
